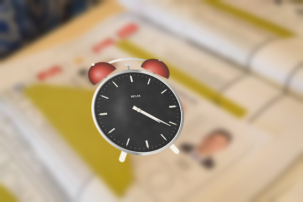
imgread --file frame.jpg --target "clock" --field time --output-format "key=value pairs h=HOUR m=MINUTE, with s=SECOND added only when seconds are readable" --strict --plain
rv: h=4 m=21
